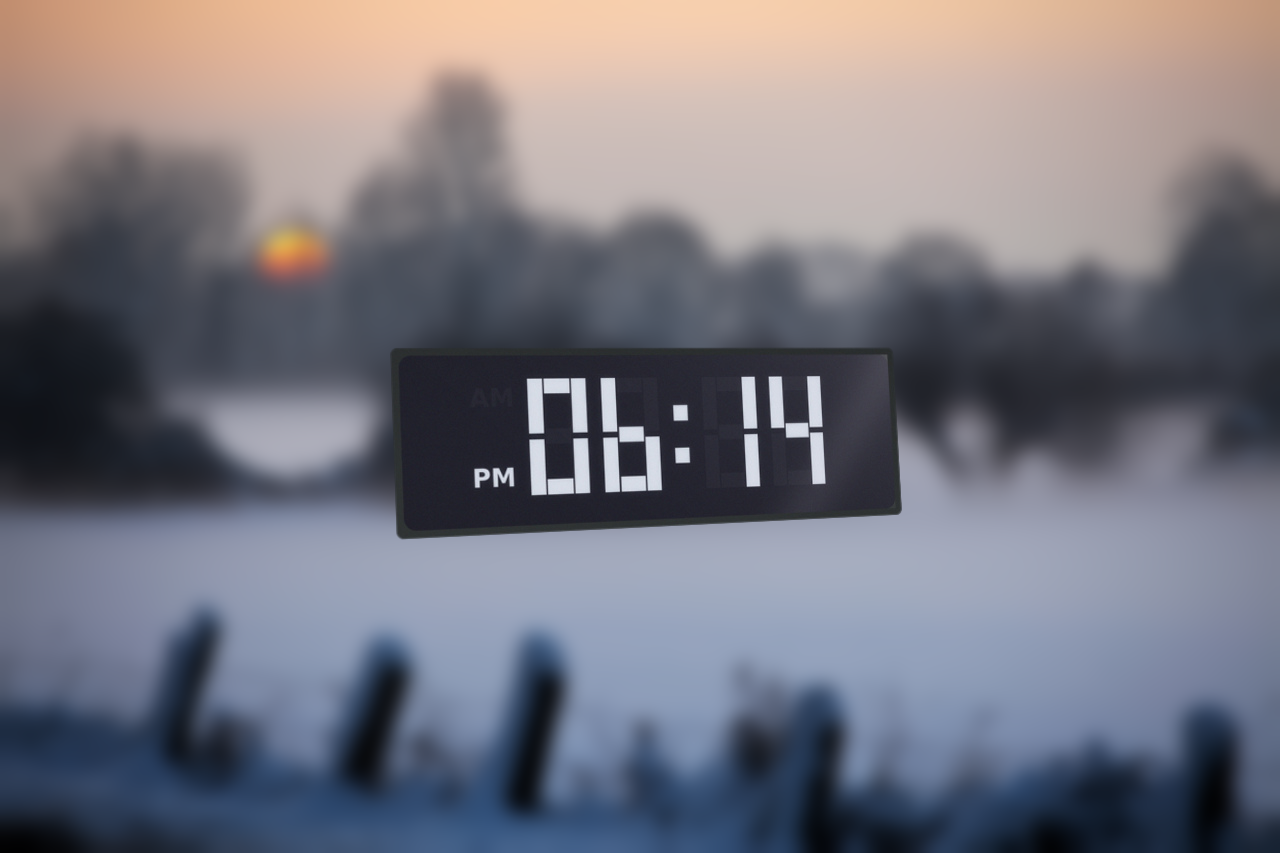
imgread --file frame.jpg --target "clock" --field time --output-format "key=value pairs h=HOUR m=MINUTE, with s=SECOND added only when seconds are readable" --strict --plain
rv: h=6 m=14
